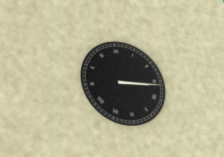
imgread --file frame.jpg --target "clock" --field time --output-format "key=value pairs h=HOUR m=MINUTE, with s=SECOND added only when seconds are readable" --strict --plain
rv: h=3 m=16
